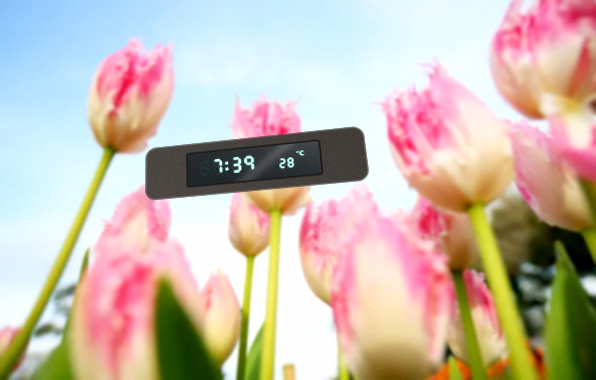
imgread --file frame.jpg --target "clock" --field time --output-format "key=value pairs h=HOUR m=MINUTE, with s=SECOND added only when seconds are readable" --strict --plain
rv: h=7 m=39
